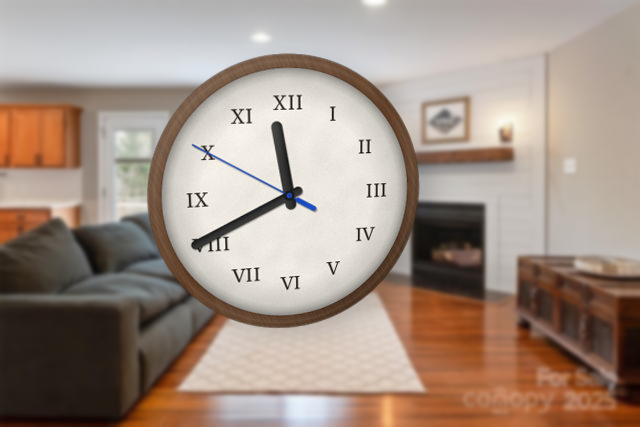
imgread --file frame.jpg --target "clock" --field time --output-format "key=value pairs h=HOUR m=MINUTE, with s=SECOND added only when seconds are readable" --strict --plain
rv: h=11 m=40 s=50
